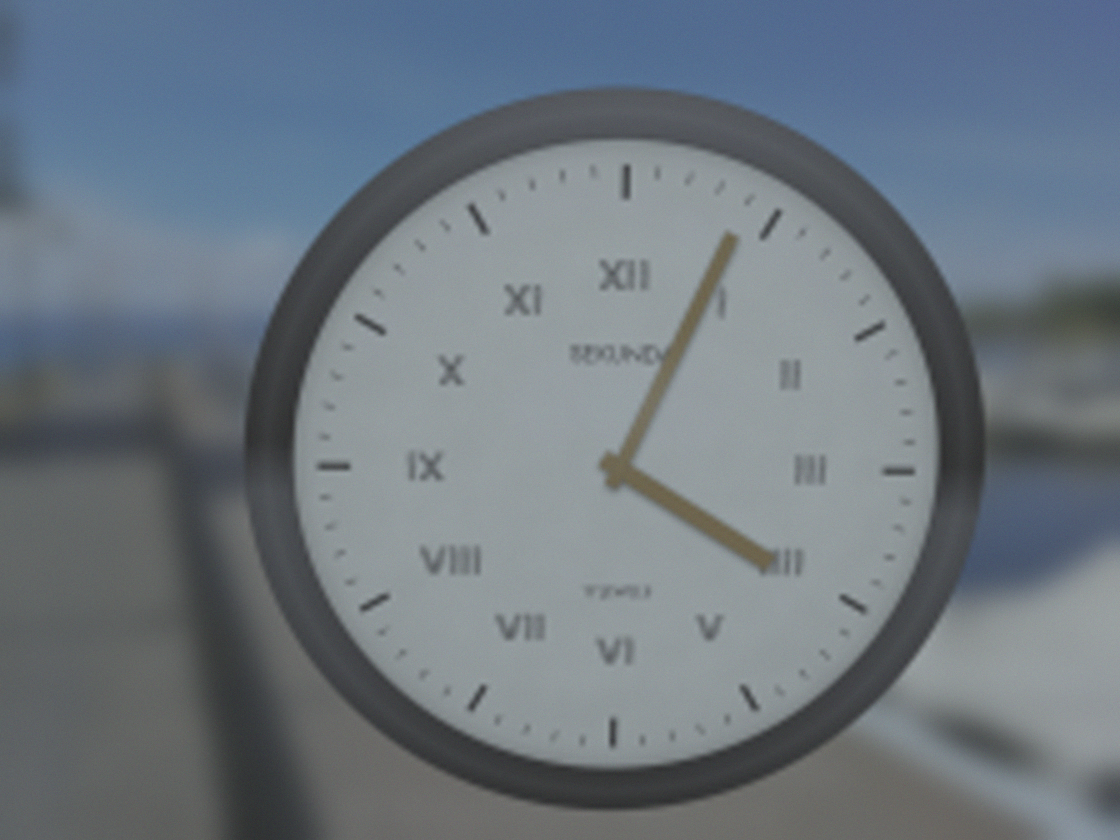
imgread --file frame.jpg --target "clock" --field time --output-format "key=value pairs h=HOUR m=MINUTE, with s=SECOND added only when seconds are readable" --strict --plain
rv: h=4 m=4
